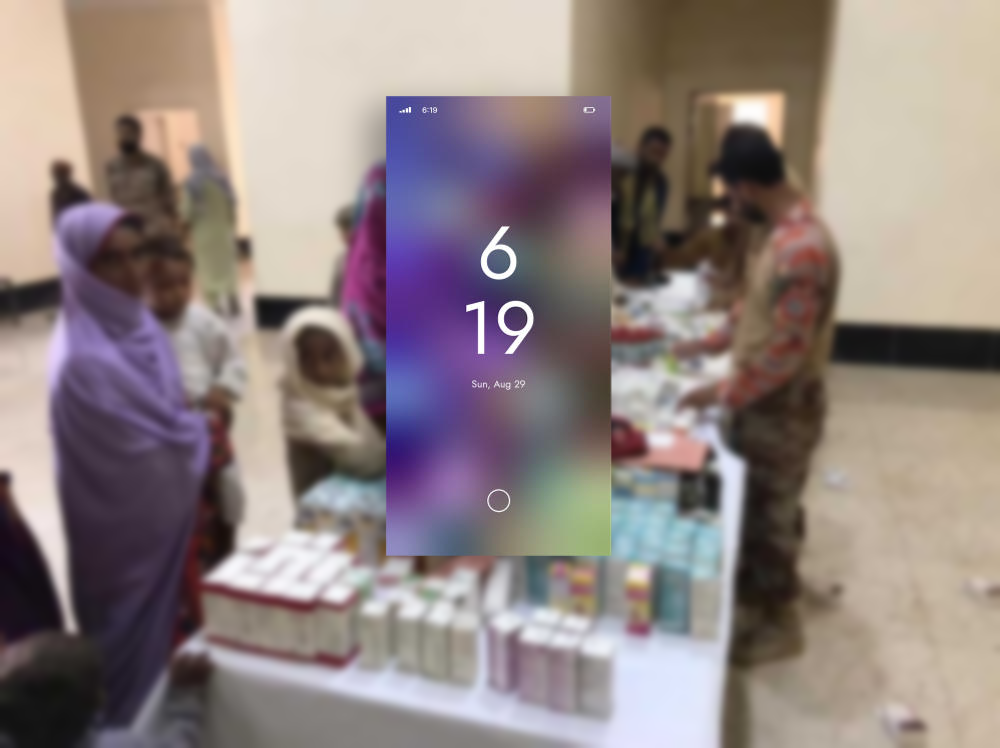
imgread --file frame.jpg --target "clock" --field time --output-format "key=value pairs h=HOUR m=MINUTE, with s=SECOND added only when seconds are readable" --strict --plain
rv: h=6 m=19
